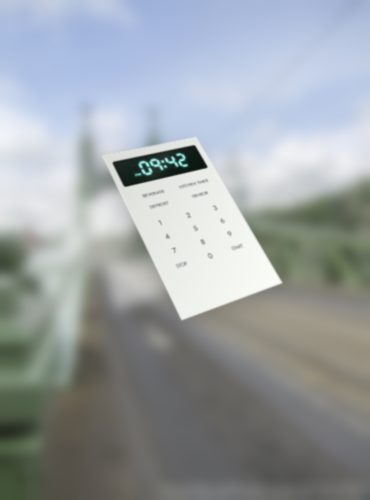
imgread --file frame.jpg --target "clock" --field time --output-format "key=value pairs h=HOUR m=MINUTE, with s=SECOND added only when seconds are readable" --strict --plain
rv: h=9 m=42
